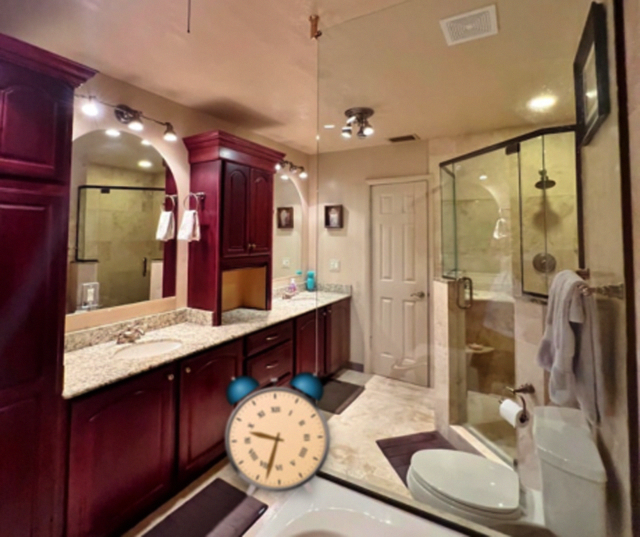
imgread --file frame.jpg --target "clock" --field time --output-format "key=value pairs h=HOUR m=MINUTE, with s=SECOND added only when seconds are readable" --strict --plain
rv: h=9 m=33
